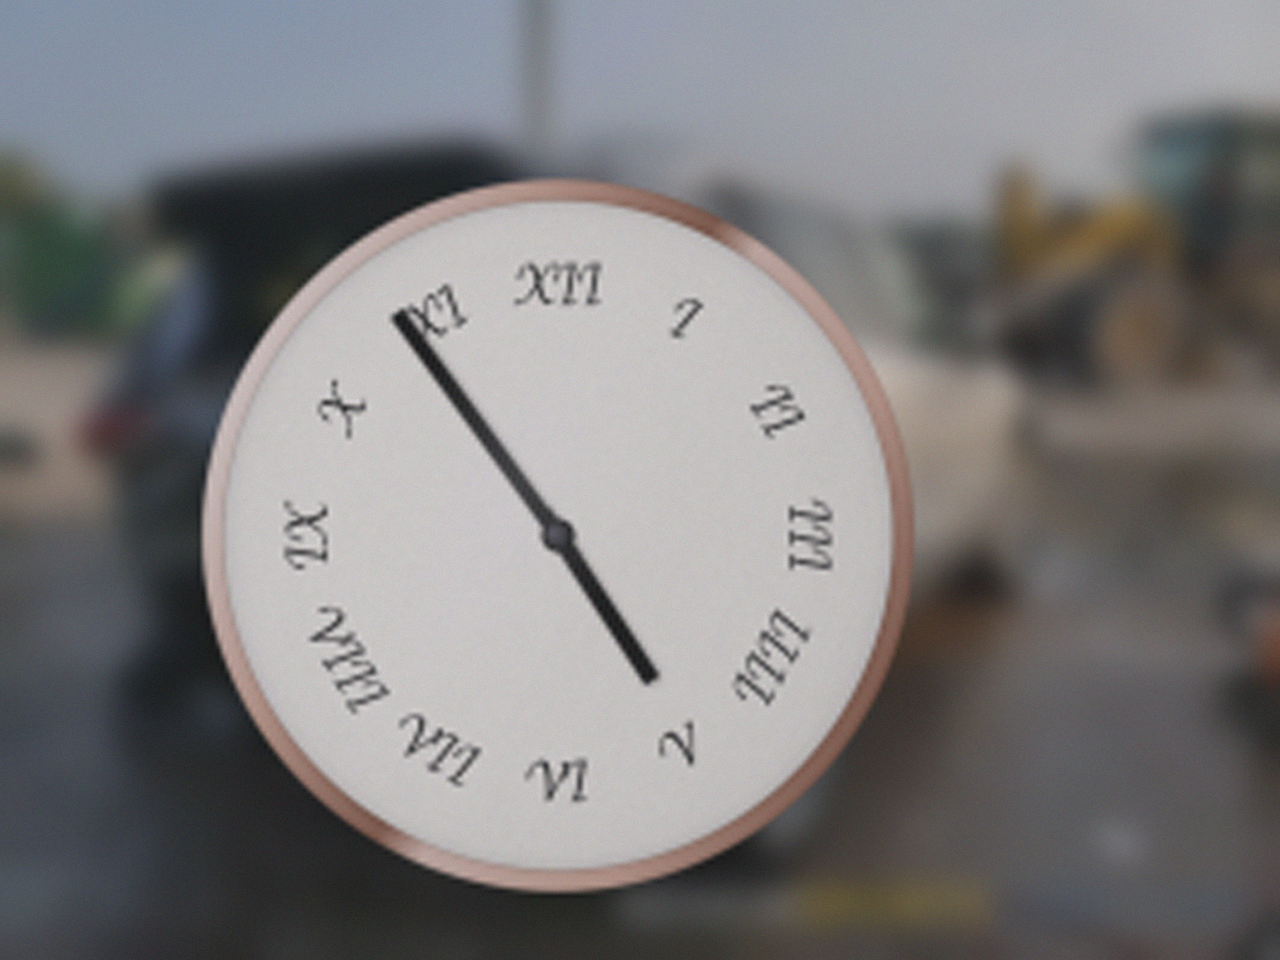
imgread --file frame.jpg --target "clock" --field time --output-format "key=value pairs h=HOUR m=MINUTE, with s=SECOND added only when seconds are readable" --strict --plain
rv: h=4 m=54
